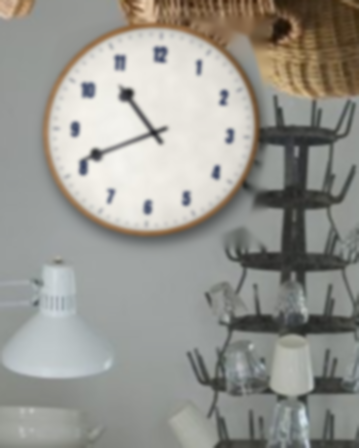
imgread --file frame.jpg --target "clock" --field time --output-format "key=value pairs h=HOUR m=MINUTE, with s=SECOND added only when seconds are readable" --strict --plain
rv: h=10 m=41
